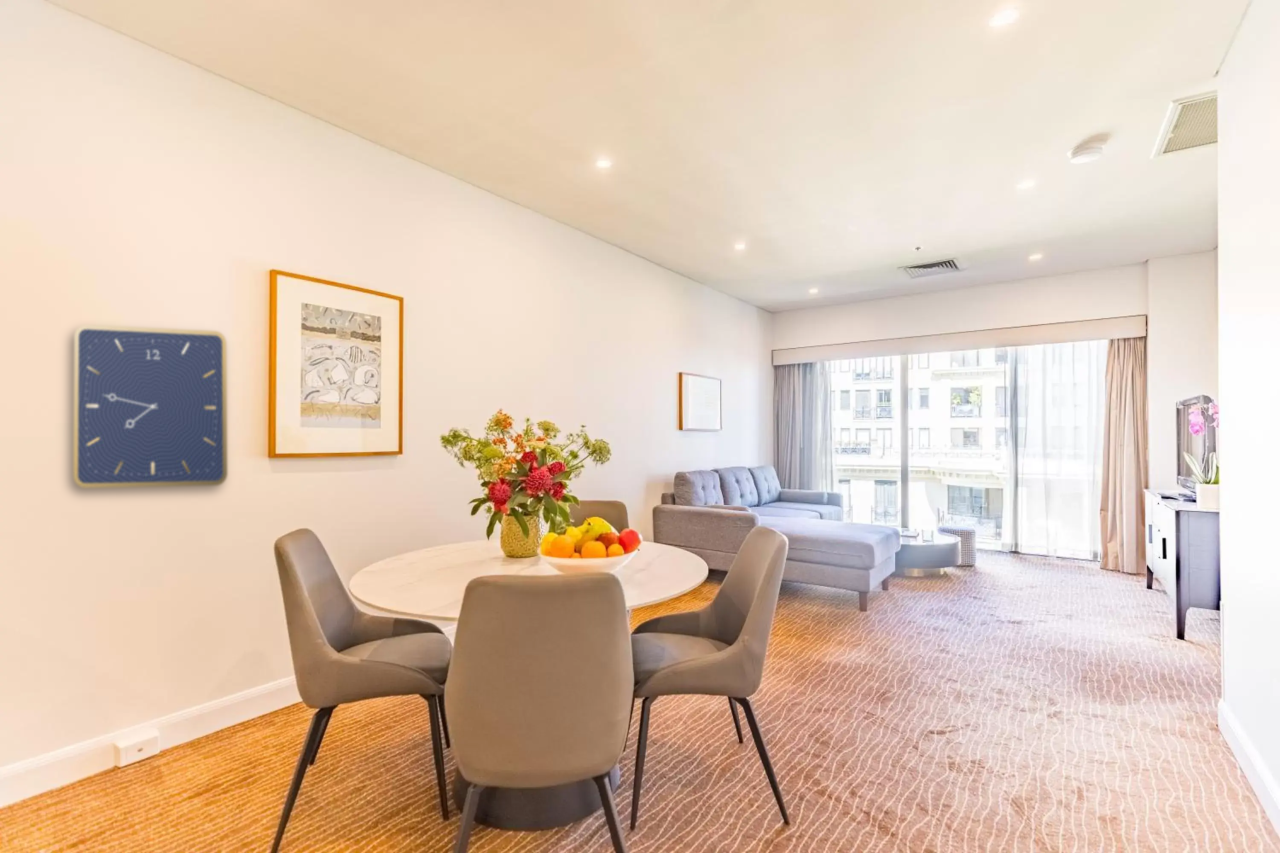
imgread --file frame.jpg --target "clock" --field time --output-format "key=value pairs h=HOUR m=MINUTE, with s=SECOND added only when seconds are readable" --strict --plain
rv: h=7 m=47
